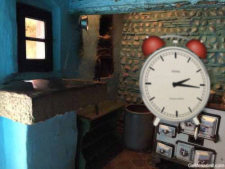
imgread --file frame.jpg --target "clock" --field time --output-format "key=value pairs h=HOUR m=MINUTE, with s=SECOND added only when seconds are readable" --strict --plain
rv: h=2 m=16
